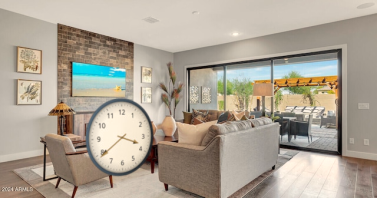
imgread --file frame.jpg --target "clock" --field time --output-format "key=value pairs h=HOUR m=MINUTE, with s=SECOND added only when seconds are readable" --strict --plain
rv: h=3 m=39
